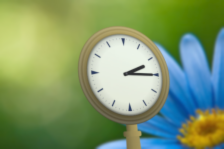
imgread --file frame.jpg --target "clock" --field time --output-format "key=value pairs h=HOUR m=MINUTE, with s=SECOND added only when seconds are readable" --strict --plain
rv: h=2 m=15
